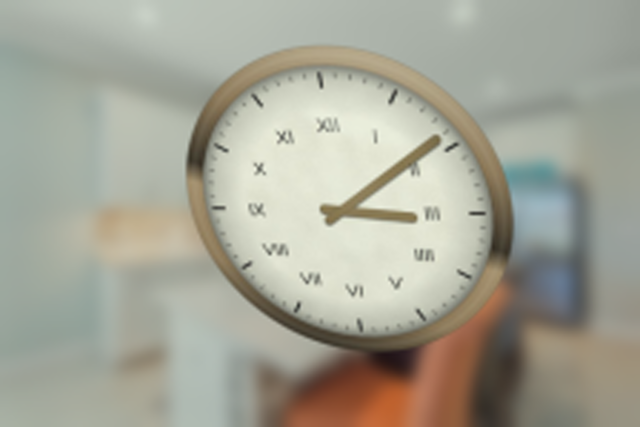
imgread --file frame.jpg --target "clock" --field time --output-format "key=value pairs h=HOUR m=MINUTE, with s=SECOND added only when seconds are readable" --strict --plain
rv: h=3 m=9
